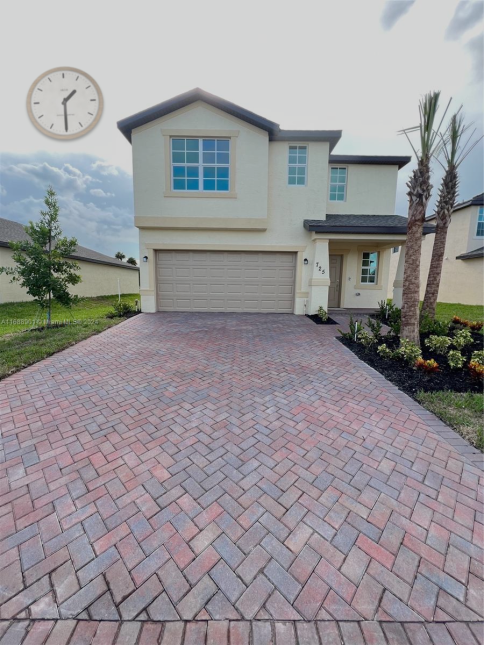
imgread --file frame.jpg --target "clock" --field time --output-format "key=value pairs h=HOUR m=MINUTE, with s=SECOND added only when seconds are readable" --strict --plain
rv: h=1 m=30
